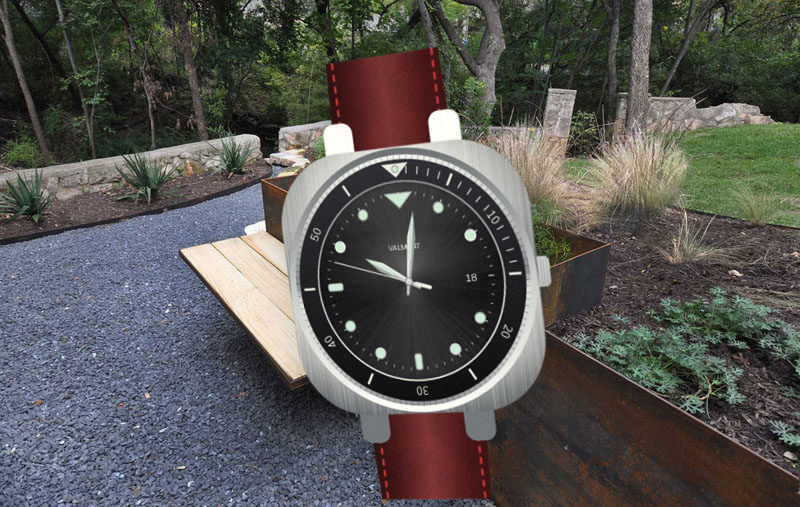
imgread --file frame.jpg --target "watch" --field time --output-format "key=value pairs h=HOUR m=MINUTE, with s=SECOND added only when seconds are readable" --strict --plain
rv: h=10 m=1 s=48
